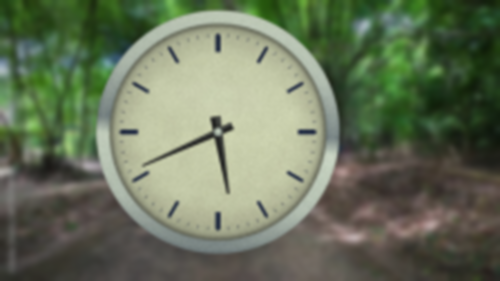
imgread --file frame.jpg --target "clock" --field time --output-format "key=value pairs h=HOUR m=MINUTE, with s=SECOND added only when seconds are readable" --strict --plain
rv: h=5 m=41
